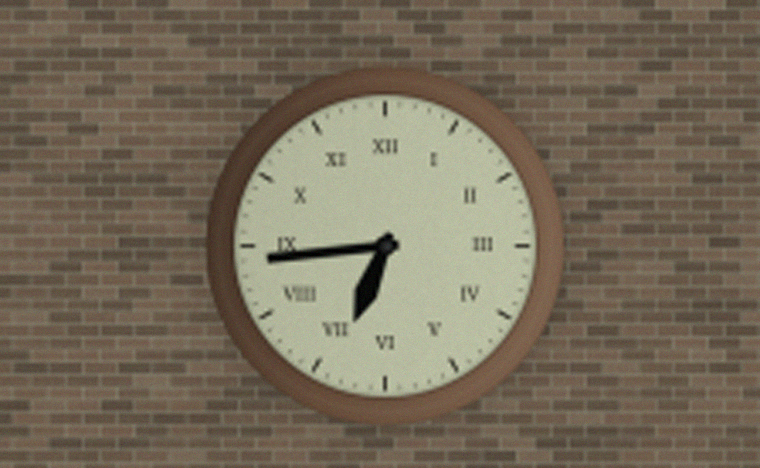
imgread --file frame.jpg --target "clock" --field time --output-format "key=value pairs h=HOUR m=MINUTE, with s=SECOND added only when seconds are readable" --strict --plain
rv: h=6 m=44
